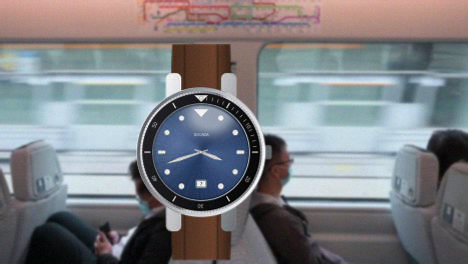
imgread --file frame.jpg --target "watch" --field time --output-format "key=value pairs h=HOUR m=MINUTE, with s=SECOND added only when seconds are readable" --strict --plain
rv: h=3 m=42
